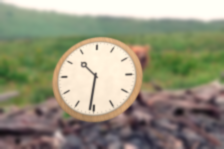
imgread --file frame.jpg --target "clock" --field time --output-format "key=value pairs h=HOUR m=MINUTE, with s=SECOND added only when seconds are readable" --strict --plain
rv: h=10 m=31
